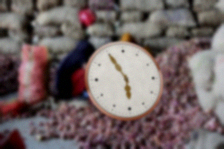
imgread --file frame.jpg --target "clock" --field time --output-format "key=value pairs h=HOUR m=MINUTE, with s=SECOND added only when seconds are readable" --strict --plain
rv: h=5 m=55
